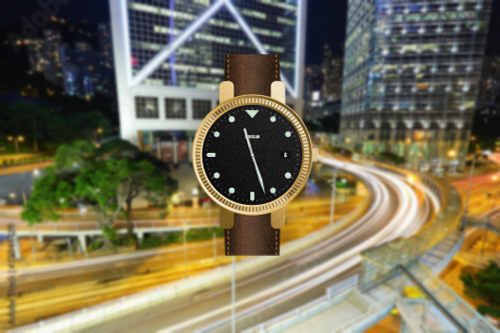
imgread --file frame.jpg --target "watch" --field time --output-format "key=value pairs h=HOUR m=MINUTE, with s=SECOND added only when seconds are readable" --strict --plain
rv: h=11 m=27
